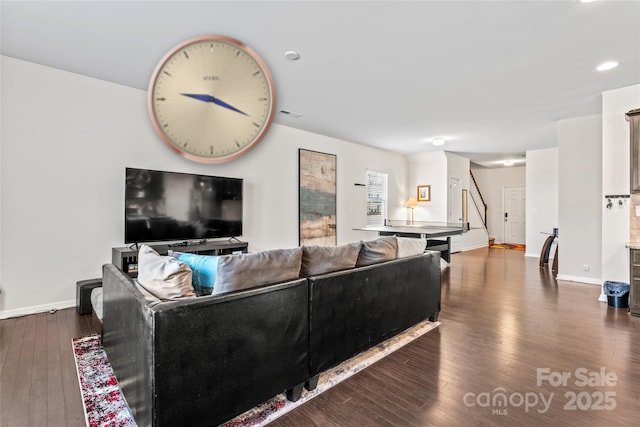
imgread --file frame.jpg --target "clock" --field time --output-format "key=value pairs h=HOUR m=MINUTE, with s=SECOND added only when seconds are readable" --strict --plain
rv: h=9 m=19
